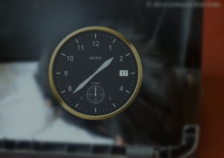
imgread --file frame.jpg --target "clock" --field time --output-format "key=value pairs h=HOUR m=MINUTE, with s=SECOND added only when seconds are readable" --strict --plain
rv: h=1 m=38
